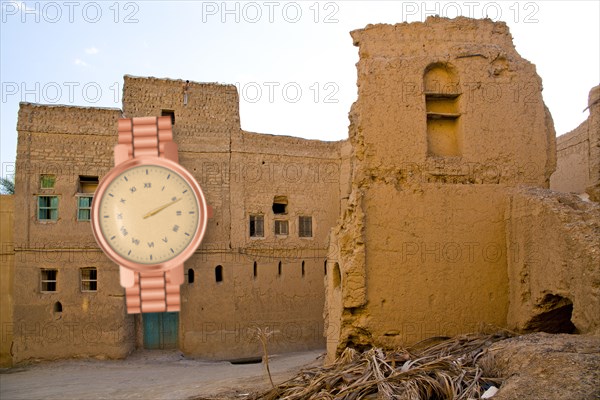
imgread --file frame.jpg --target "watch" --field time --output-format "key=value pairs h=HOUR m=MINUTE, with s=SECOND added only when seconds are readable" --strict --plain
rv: h=2 m=11
